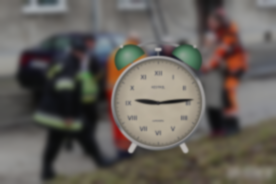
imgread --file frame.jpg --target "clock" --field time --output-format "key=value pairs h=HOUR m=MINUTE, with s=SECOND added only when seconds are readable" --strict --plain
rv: h=9 m=14
